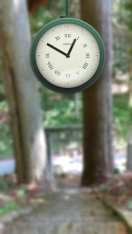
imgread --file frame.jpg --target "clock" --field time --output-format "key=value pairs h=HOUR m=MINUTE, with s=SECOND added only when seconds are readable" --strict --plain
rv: h=12 m=50
